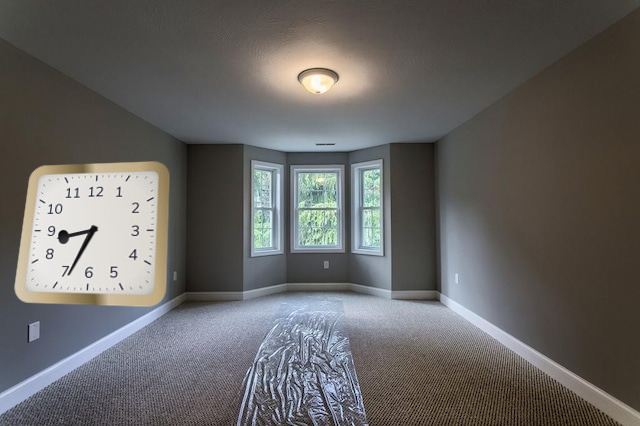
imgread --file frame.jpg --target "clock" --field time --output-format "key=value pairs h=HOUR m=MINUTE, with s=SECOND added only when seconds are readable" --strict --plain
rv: h=8 m=34
